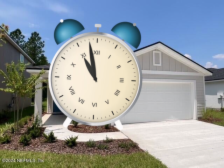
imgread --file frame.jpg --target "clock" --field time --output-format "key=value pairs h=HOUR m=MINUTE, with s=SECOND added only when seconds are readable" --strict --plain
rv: h=10 m=58
